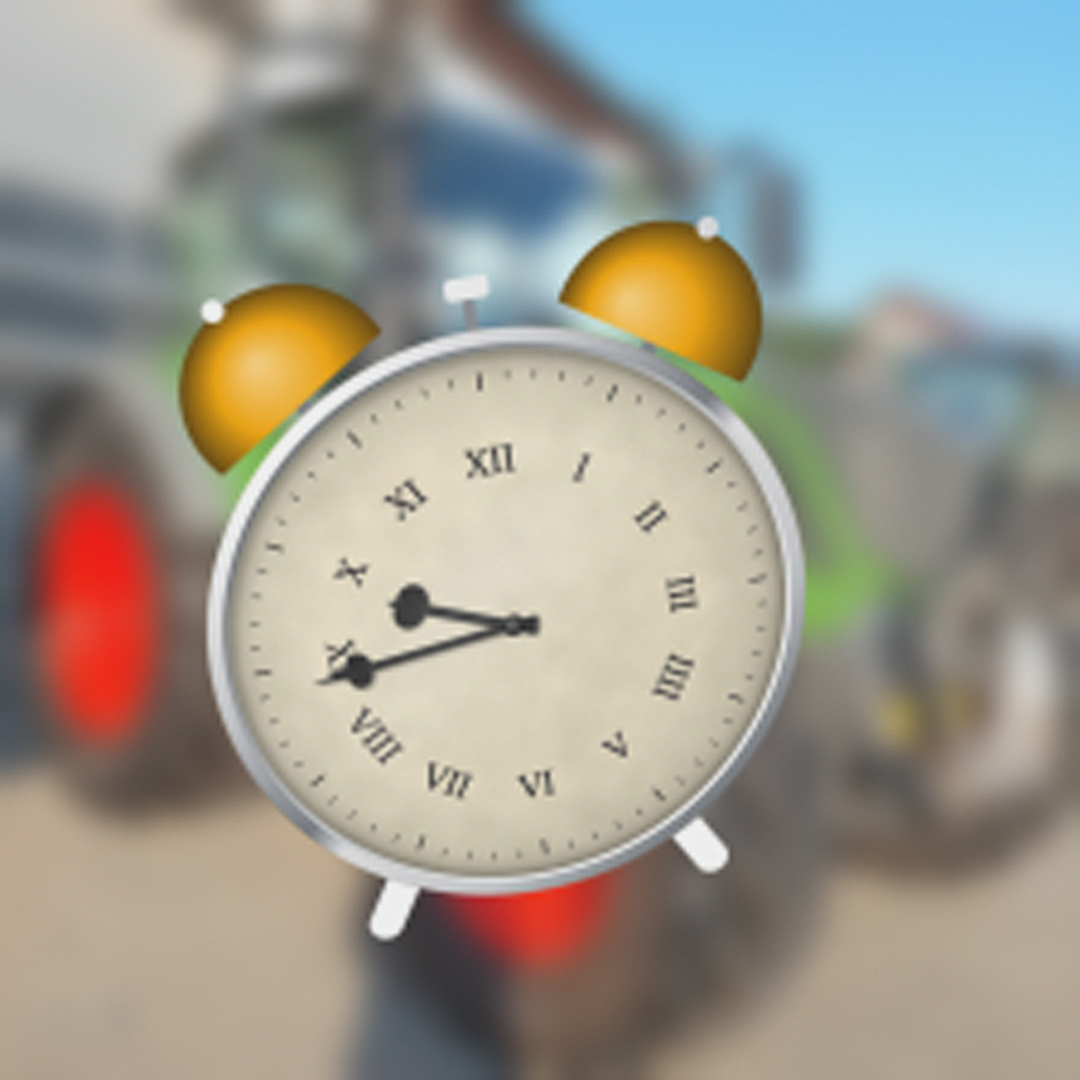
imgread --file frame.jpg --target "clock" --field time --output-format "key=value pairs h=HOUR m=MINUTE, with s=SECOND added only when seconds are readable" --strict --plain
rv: h=9 m=44
